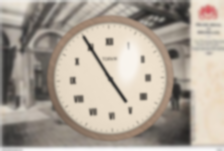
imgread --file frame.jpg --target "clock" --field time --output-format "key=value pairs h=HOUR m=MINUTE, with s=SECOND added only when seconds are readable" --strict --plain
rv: h=4 m=55
